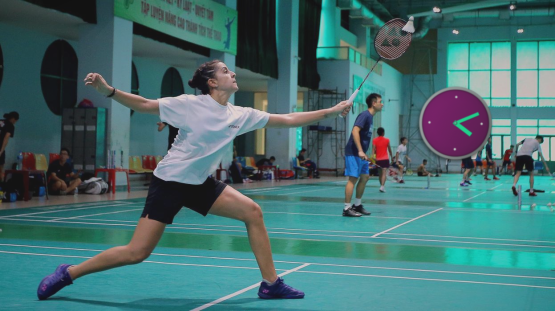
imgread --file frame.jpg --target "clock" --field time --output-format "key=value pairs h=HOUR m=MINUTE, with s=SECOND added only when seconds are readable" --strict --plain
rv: h=4 m=11
